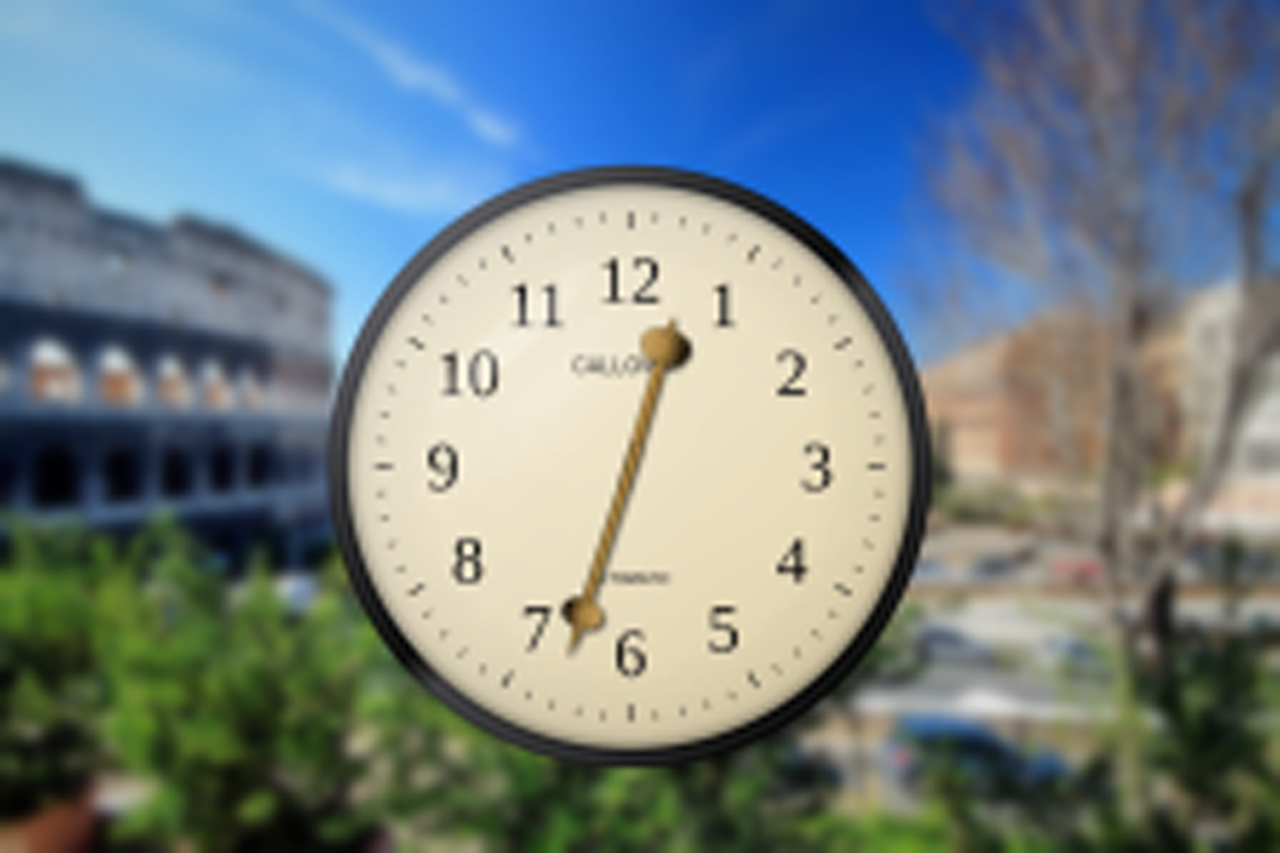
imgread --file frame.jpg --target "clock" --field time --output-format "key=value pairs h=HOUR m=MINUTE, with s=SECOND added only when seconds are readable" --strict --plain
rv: h=12 m=33
